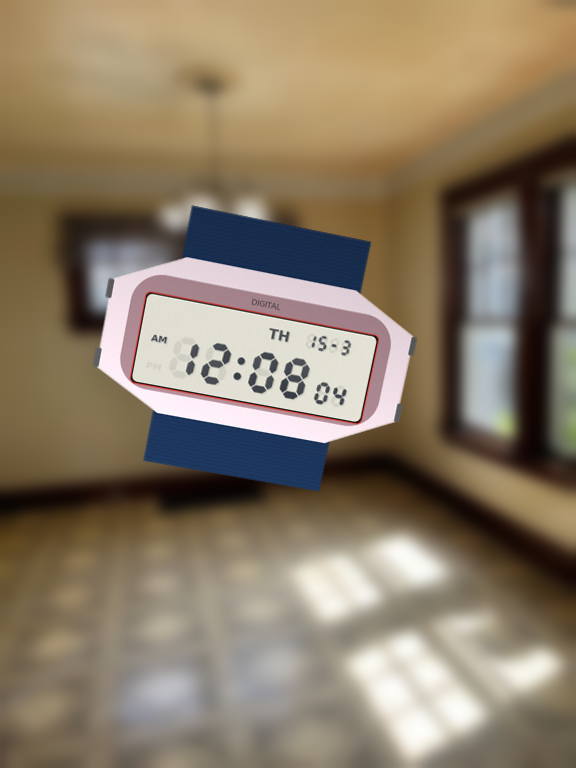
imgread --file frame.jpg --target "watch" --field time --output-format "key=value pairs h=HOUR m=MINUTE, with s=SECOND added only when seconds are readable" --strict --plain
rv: h=12 m=8 s=4
